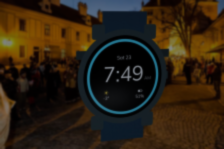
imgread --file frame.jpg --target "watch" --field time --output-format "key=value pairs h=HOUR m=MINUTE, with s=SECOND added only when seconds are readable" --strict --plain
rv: h=7 m=49
